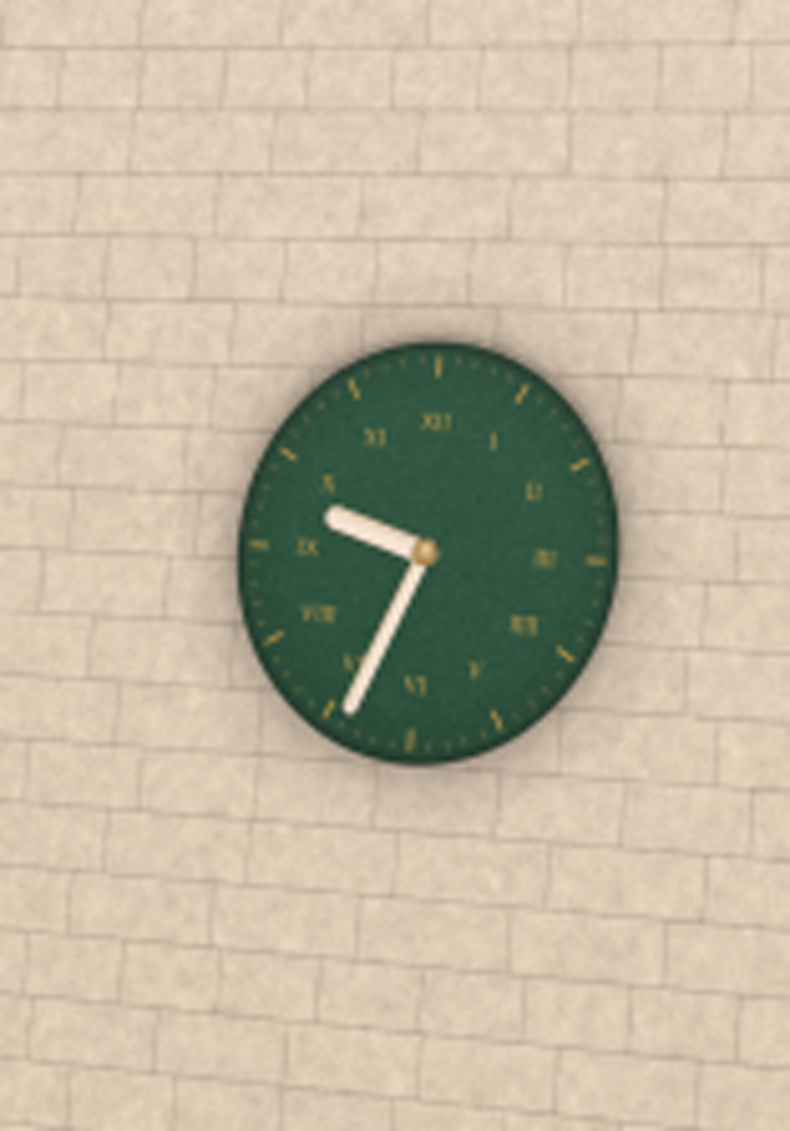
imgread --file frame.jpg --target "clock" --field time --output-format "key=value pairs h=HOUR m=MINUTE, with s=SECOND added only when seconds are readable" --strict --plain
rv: h=9 m=34
